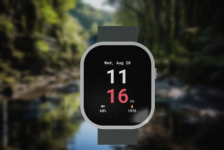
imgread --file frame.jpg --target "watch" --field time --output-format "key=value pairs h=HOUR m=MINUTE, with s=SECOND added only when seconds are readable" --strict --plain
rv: h=11 m=16
